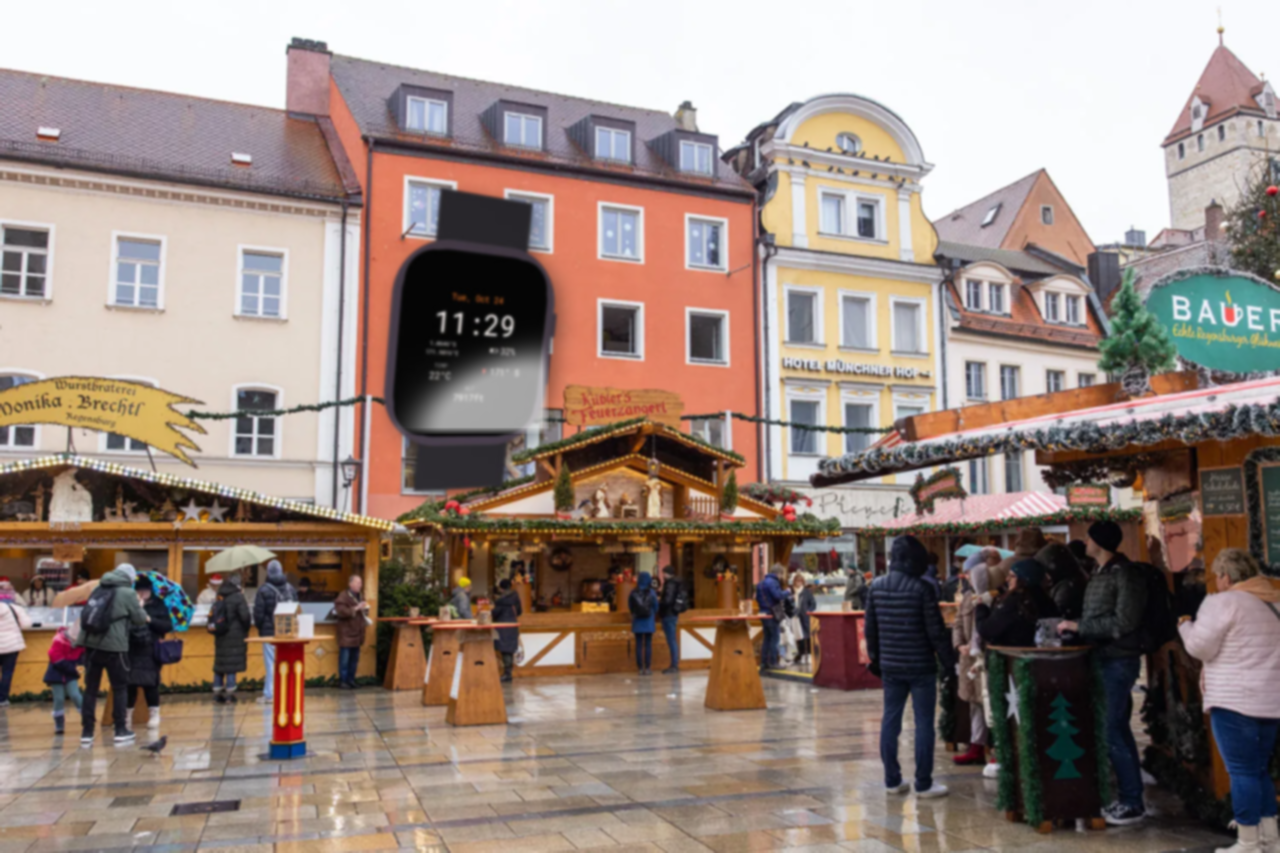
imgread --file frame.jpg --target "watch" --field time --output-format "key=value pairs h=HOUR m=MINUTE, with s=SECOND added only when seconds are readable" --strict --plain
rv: h=11 m=29
